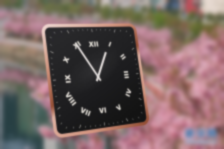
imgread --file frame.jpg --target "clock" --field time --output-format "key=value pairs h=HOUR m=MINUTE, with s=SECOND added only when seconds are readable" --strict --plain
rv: h=12 m=55
